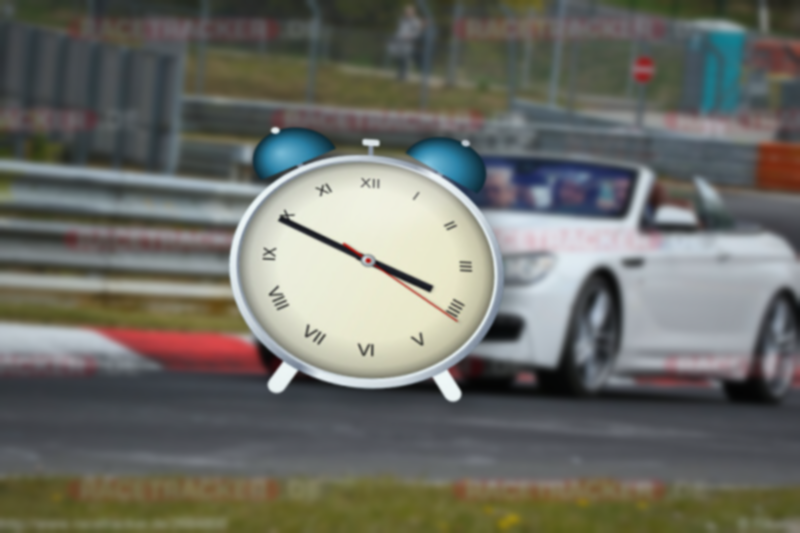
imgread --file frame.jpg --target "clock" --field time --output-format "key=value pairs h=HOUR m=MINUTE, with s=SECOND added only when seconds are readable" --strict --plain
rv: h=3 m=49 s=21
